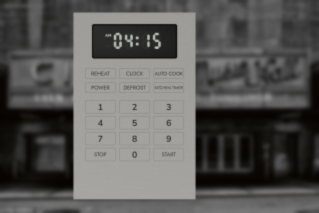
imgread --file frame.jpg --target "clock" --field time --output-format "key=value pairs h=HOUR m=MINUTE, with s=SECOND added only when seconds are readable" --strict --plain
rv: h=4 m=15
